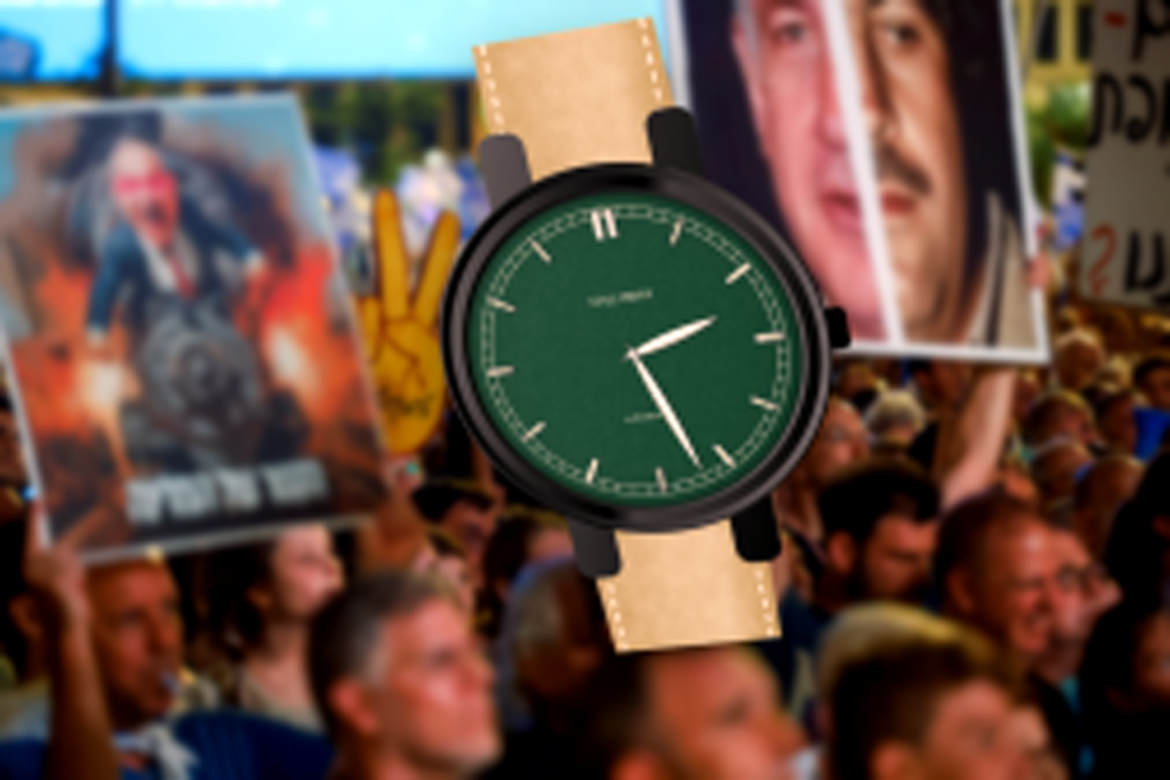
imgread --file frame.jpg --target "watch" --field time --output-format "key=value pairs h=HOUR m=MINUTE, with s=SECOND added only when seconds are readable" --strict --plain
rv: h=2 m=27
